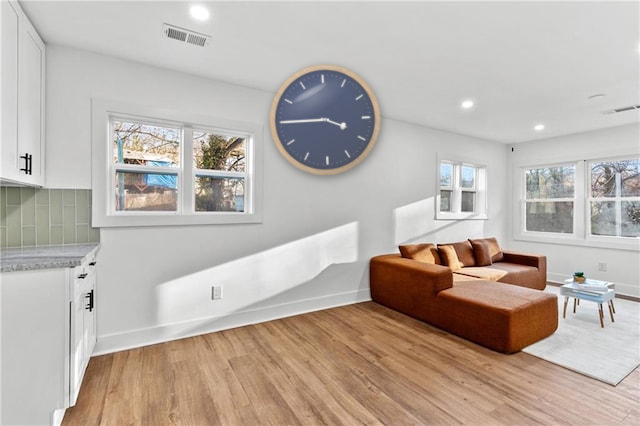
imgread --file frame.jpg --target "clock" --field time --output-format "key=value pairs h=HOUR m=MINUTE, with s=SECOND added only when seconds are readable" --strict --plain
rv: h=3 m=45
